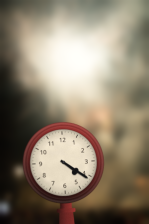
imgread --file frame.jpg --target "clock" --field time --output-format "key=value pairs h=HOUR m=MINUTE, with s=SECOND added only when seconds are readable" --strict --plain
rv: h=4 m=21
